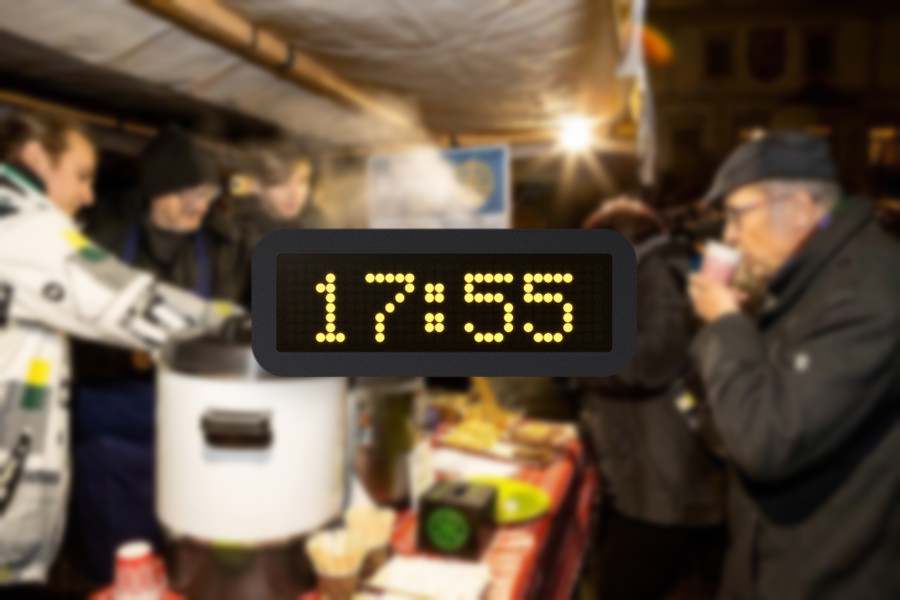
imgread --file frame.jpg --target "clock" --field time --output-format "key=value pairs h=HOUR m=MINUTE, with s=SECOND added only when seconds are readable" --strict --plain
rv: h=17 m=55
